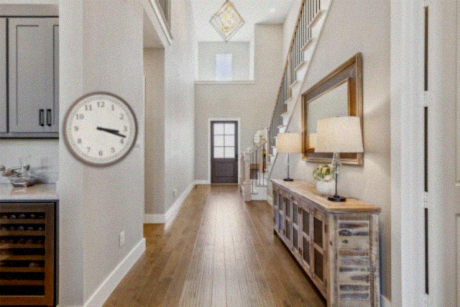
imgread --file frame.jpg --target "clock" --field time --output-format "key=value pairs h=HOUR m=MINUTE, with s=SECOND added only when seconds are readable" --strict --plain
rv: h=3 m=18
